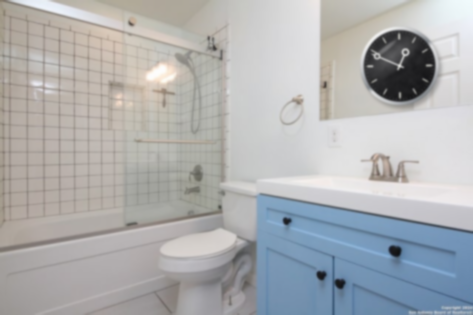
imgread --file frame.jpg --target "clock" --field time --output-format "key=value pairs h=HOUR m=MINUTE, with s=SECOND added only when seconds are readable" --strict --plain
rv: h=12 m=49
